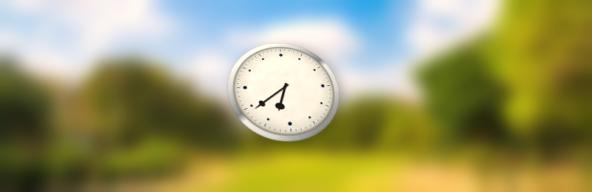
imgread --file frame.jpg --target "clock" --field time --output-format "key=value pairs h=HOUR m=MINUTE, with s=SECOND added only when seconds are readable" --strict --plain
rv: h=6 m=39
